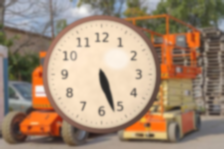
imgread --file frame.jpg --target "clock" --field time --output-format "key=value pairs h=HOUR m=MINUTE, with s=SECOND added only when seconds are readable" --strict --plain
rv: h=5 m=27
